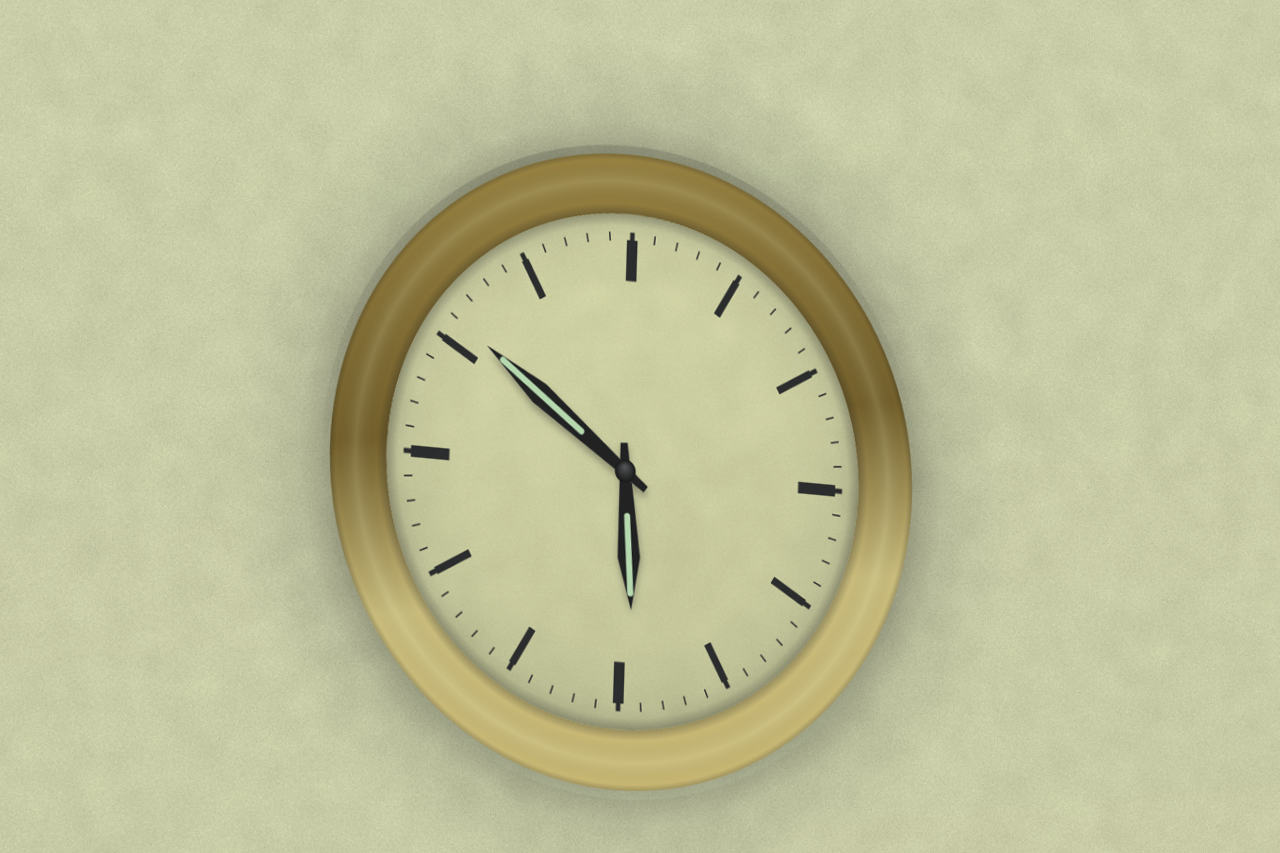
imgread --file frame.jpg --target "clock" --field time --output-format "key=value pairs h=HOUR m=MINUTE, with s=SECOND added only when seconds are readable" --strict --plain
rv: h=5 m=51
